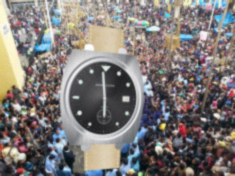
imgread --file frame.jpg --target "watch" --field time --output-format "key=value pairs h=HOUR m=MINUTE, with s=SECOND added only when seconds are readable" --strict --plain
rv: h=5 m=59
